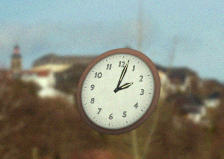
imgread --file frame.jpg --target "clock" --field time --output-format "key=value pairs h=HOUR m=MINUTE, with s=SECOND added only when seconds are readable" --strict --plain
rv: h=2 m=2
